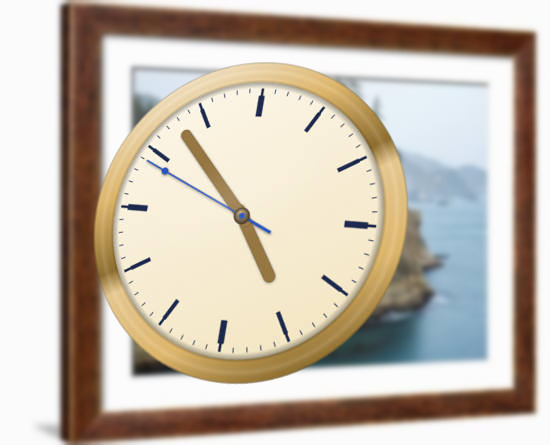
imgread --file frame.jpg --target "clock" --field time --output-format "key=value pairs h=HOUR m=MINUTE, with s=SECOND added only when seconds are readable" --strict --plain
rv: h=4 m=52 s=49
